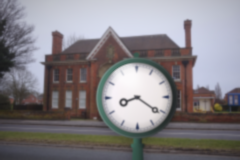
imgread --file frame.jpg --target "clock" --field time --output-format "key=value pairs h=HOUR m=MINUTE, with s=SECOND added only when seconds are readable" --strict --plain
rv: h=8 m=21
